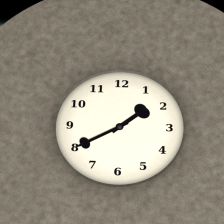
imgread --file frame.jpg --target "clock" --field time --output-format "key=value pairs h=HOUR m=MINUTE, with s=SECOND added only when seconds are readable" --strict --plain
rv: h=1 m=40
